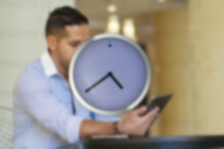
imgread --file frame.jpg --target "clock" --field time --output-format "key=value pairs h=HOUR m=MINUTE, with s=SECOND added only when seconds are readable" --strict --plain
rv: h=4 m=39
